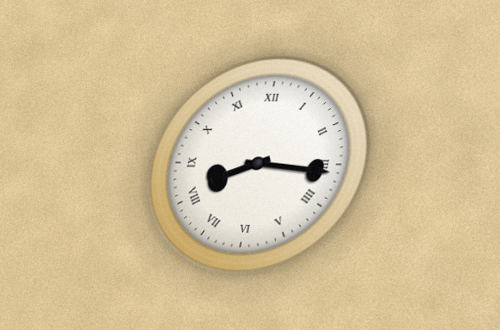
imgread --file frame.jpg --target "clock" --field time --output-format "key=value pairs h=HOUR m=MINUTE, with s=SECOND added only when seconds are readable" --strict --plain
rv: h=8 m=16
